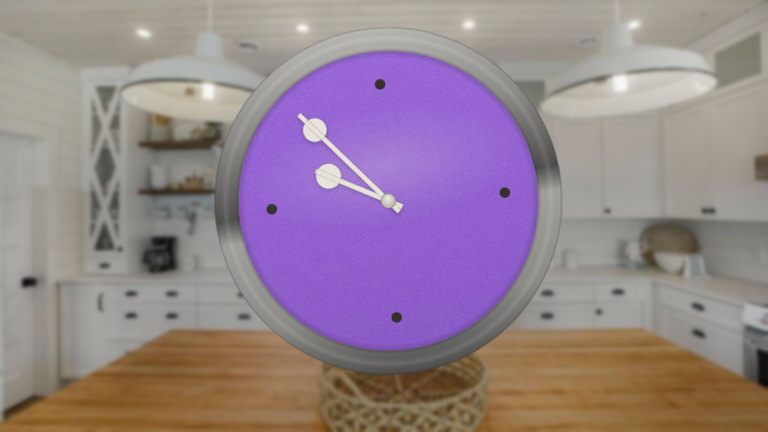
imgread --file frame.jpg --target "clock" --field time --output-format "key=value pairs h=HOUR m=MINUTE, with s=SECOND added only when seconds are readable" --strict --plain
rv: h=9 m=53
